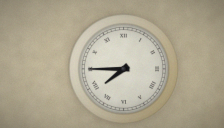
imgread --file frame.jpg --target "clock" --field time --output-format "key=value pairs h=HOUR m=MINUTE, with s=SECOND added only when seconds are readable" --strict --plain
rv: h=7 m=45
